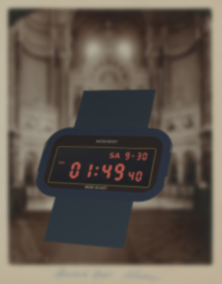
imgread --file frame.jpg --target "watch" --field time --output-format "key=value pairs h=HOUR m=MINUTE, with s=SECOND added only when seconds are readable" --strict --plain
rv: h=1 m=49 s=40
